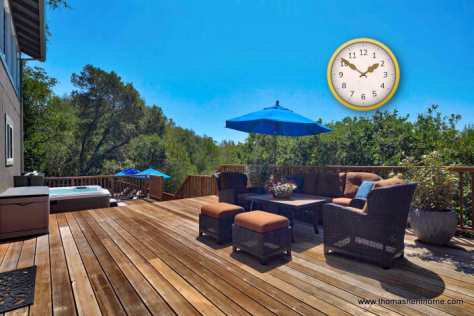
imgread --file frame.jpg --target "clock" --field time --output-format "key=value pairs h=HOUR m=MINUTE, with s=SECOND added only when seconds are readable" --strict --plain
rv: h=1 m=51
